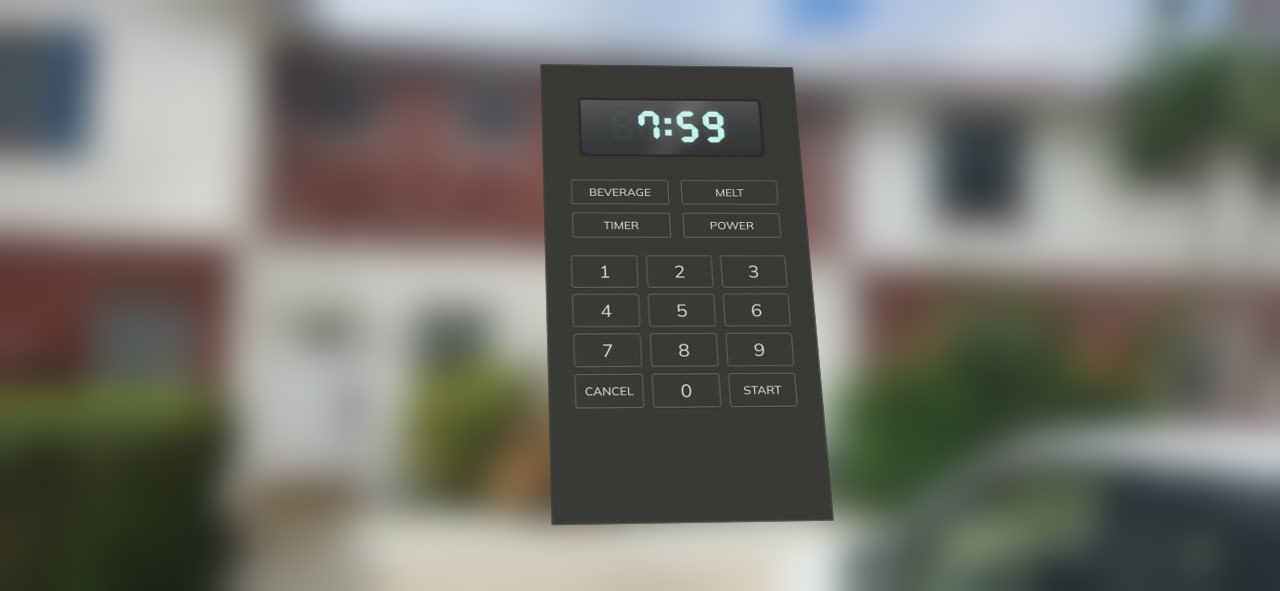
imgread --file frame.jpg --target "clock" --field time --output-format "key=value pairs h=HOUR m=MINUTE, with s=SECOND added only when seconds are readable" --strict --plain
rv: h=7 m=59
